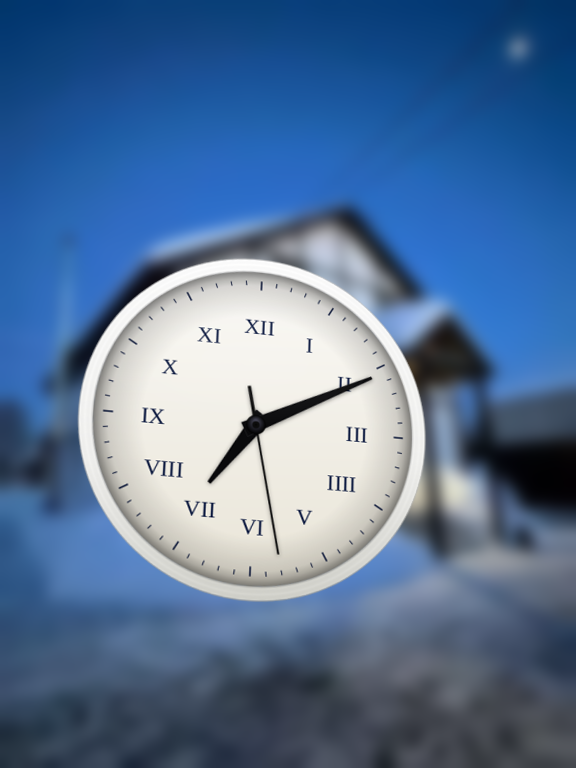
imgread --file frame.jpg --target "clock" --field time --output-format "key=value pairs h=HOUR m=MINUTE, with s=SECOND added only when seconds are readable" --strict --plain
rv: h=7 m=10 s=28
